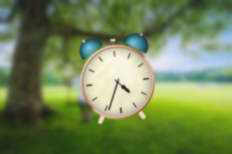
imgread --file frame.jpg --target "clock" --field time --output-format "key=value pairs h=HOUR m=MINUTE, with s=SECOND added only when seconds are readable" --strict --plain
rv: h=4 m=34
